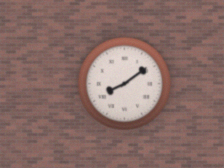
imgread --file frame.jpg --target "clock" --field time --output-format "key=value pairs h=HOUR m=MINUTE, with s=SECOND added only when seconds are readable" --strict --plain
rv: h=8 m=9
